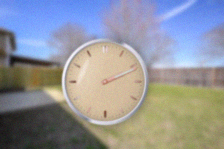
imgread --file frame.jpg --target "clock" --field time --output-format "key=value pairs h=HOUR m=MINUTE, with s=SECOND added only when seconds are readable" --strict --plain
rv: h=2 m=11
